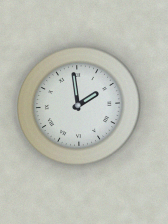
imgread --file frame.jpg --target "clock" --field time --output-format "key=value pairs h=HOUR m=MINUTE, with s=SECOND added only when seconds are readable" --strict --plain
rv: h=1 m=59
